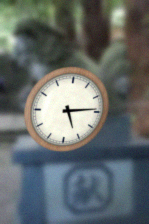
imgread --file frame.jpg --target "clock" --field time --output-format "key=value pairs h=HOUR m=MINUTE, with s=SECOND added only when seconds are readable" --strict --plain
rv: h=5 m=14
